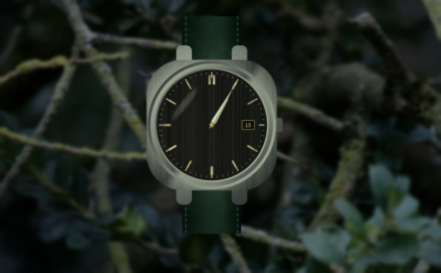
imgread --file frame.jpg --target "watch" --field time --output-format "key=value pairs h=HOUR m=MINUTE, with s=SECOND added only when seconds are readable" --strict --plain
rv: h=1 m=5
